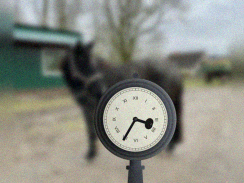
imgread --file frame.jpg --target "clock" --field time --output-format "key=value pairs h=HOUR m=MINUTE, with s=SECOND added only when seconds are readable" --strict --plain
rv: h=3 m=35
